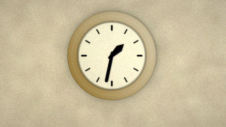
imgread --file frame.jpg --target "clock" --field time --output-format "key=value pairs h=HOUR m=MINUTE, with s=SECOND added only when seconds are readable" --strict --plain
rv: h=1 m=32
